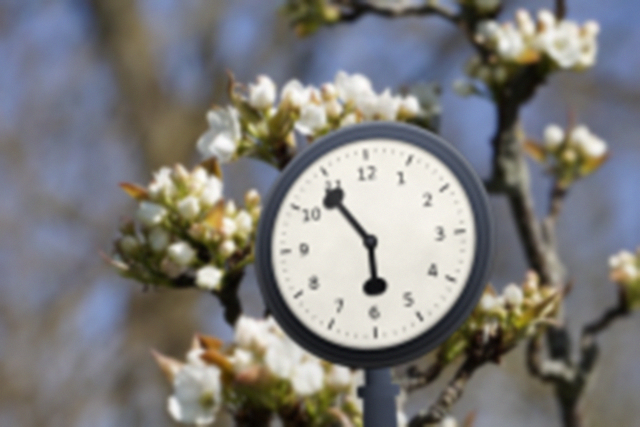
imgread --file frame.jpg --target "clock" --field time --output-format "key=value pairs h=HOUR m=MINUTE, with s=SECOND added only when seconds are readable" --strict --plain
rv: h=5 m=54
